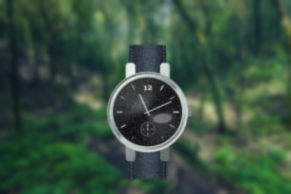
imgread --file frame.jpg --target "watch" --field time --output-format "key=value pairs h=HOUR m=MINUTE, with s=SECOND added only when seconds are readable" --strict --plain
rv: h=11 m=11
